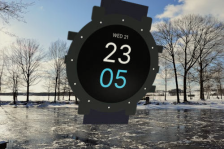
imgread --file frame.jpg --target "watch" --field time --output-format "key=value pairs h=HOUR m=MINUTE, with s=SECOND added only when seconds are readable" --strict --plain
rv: h=23 m=5
